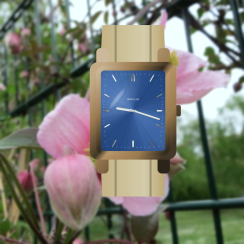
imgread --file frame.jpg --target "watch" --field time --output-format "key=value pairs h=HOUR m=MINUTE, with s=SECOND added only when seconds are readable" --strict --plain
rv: h=9 m=18
